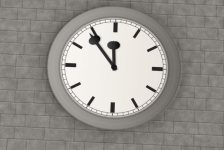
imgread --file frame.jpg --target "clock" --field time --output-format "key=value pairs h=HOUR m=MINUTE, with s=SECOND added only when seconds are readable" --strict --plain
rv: h=11 m=54
